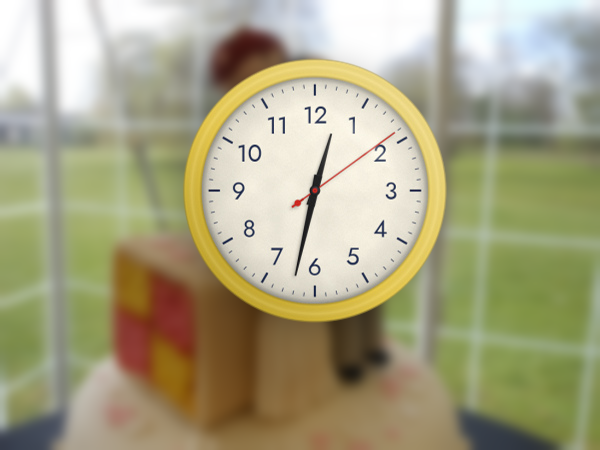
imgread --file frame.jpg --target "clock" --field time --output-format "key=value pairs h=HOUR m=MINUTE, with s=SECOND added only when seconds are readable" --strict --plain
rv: h=12 m=32 s=9
